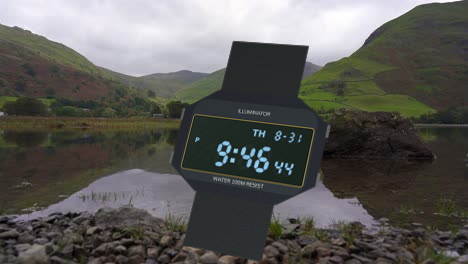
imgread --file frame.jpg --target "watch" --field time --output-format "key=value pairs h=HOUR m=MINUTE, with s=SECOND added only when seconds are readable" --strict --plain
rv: h=9 m=46 s=44
